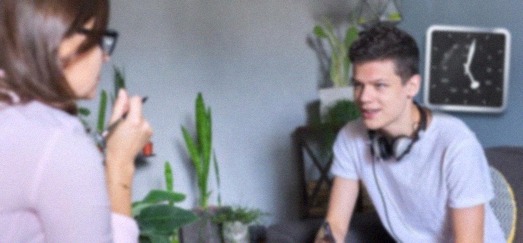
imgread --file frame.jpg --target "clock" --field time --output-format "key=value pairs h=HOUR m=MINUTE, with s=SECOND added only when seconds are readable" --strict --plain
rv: h=5 m=2
